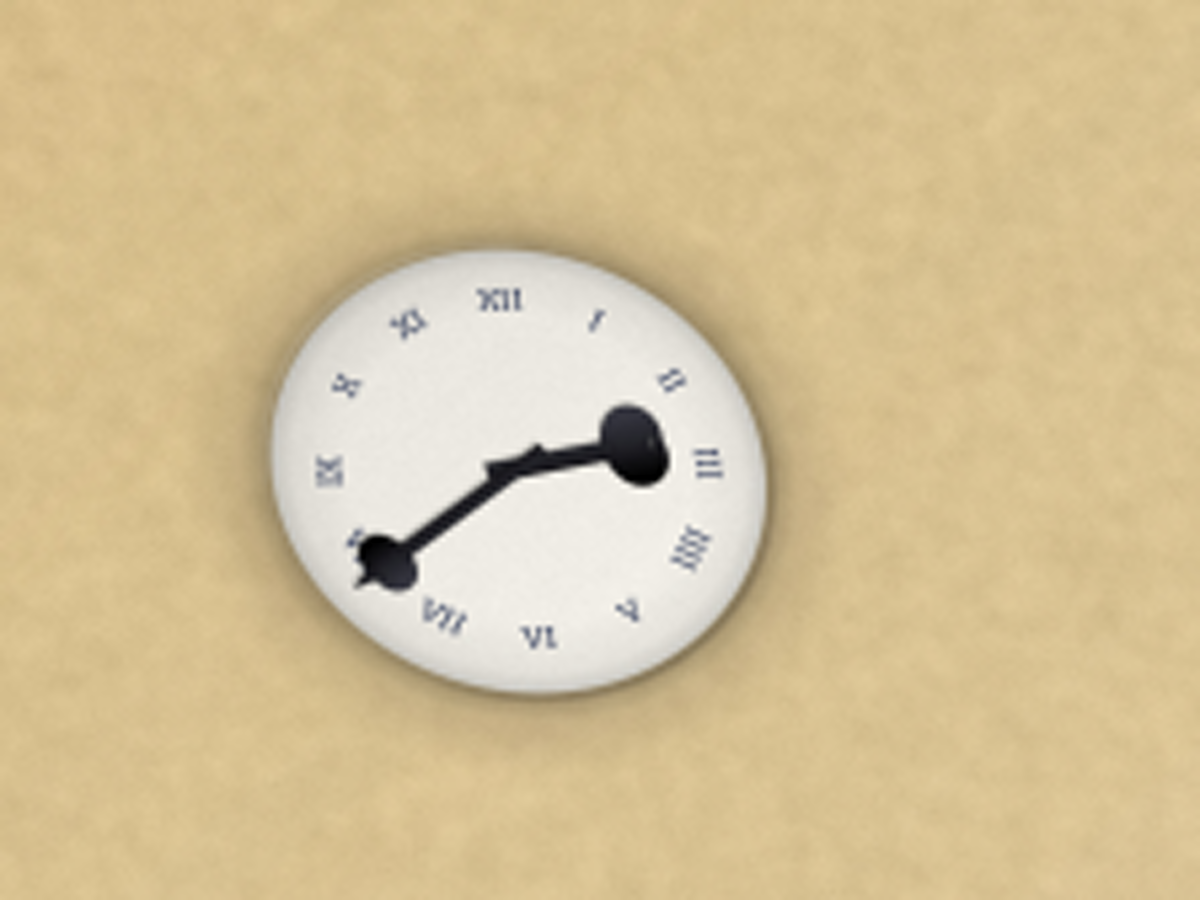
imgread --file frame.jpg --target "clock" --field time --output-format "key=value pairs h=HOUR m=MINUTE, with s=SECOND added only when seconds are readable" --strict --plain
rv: h=2 m=39
